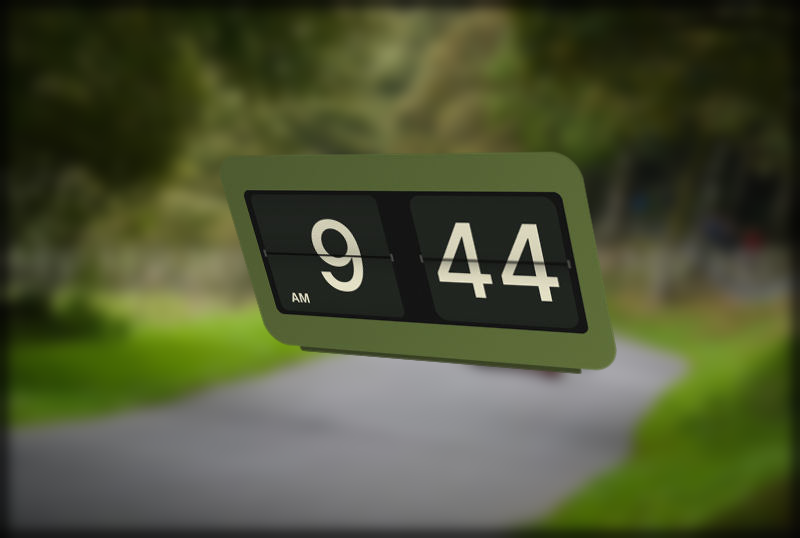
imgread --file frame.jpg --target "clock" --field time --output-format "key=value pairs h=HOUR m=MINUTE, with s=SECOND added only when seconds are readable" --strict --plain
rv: h=9 m=44
